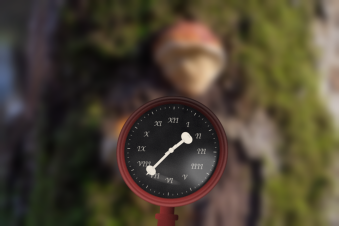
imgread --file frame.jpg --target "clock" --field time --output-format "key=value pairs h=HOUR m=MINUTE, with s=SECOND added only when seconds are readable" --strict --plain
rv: h=1 m=37
